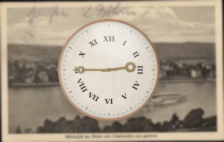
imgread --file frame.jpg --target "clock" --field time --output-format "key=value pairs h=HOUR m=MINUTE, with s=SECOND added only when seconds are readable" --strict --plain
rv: h=2 m=45
